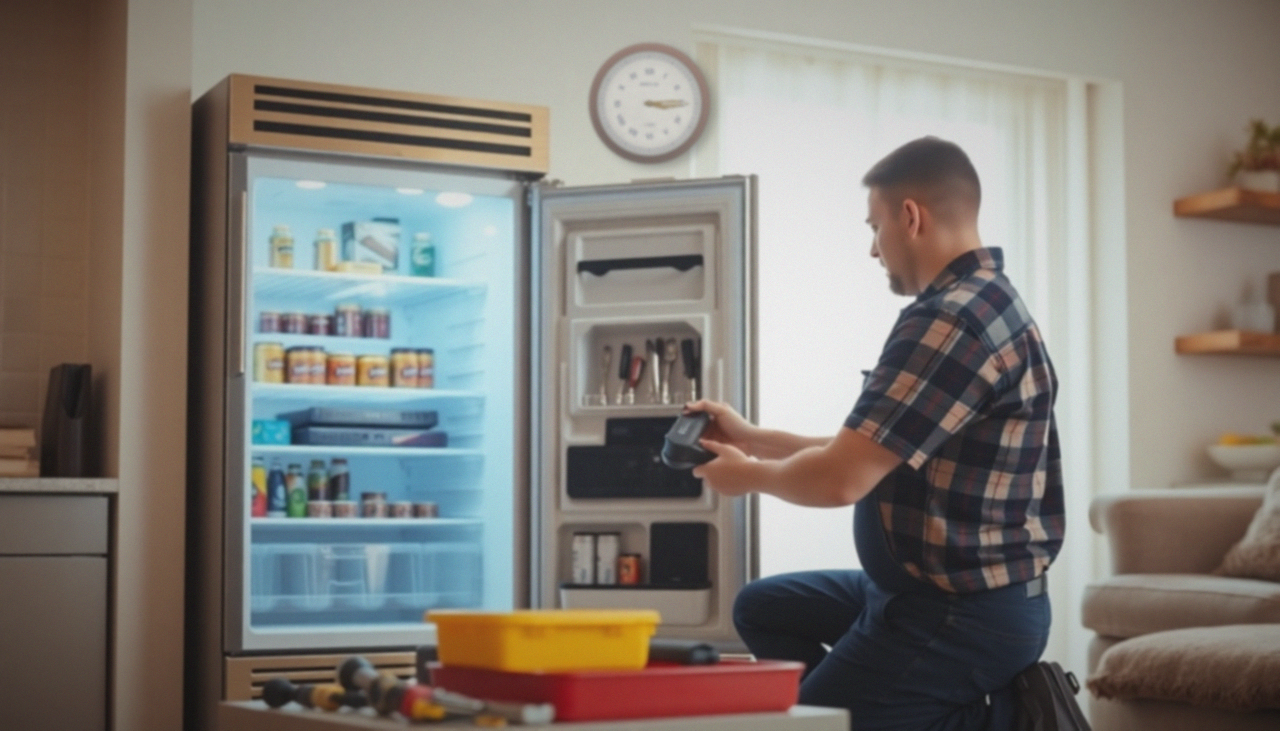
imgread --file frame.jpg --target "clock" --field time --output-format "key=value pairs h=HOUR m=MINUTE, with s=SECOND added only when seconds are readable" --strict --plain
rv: h=3 m=15
